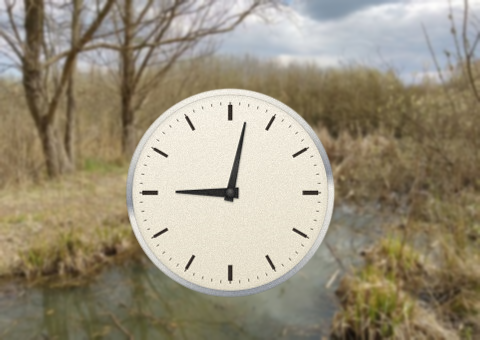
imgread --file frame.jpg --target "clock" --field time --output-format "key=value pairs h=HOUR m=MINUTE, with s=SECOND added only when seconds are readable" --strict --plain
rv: h=9 m=2
